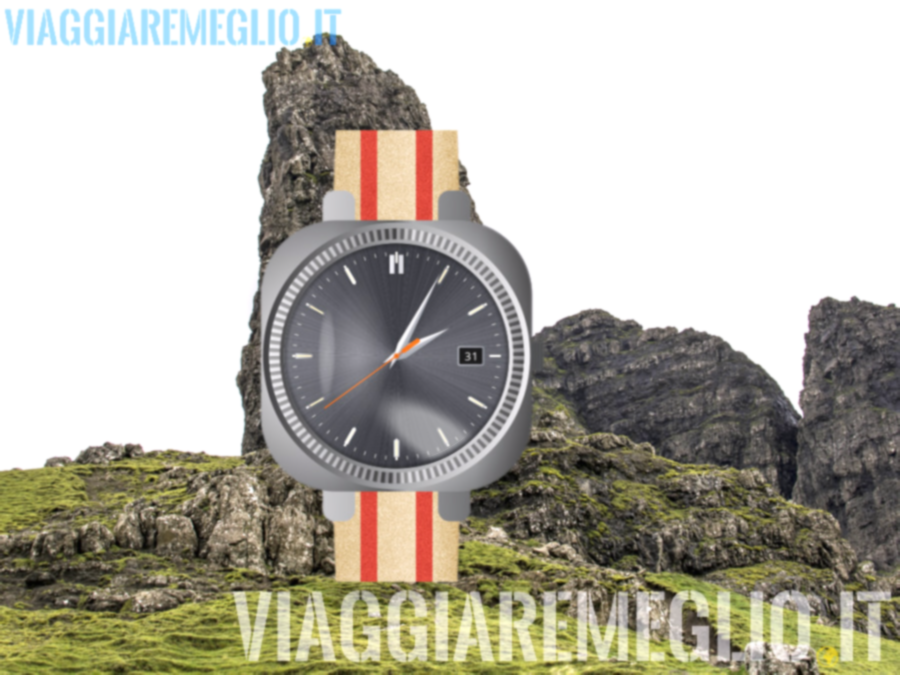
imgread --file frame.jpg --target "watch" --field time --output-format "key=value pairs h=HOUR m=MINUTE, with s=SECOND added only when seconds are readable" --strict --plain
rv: h=2 m=4 s=39
